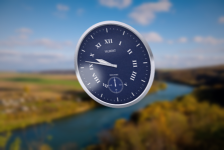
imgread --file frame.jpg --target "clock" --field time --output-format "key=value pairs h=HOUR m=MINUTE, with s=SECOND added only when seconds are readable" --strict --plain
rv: h=9 m=47
